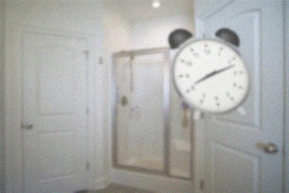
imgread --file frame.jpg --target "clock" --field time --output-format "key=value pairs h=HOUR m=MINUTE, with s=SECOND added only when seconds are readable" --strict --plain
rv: h=8 m=12
